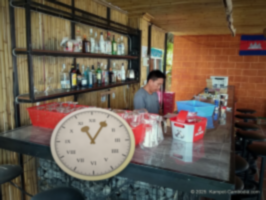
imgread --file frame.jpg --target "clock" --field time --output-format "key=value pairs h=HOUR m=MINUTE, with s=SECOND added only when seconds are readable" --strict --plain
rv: h=11 m=5
